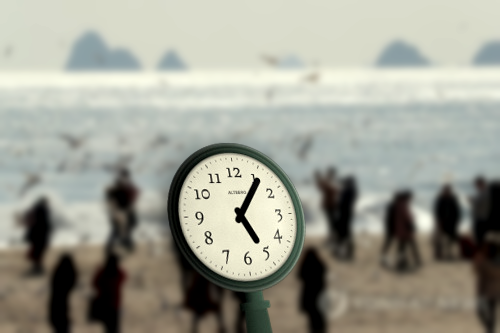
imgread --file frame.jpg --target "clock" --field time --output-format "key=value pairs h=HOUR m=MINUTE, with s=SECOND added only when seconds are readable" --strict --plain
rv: h=5 m=6
